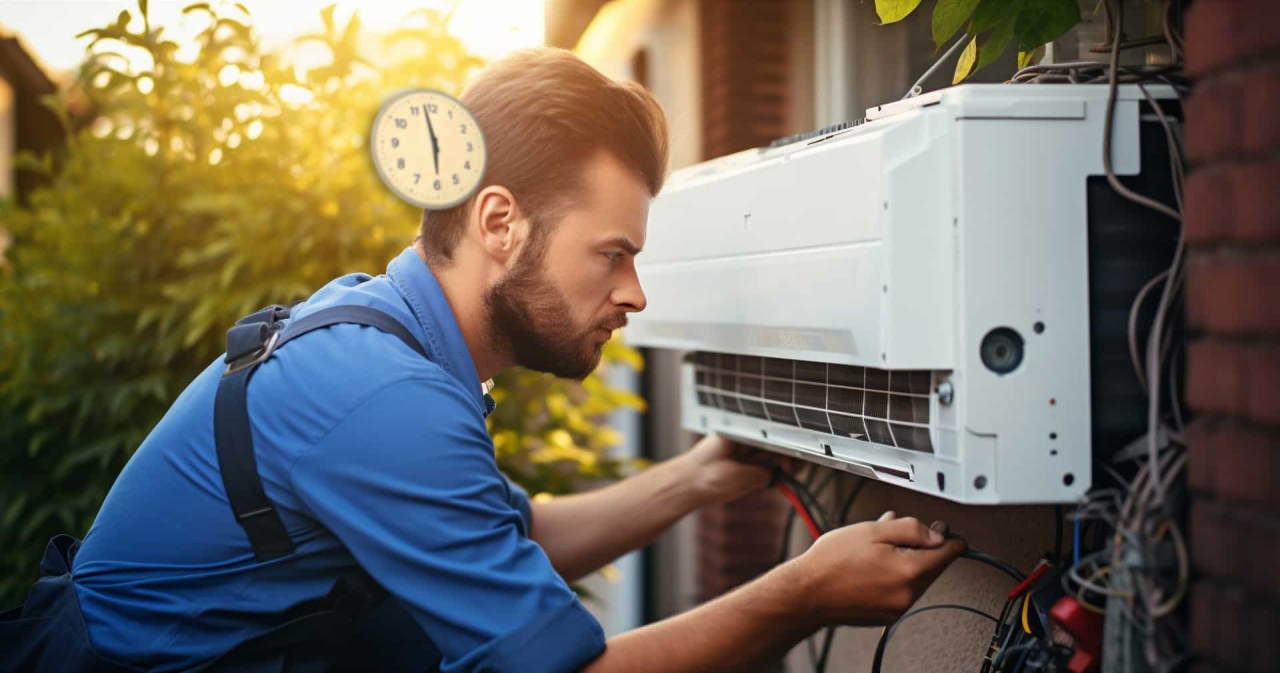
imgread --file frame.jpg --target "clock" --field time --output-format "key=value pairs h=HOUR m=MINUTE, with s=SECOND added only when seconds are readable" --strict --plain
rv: h=5 m=58
